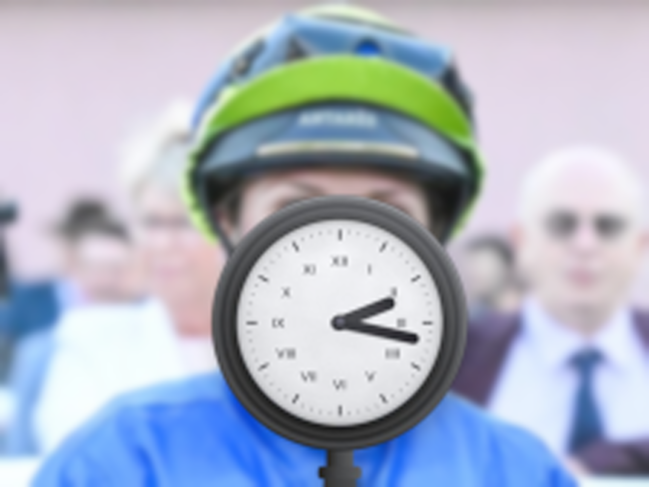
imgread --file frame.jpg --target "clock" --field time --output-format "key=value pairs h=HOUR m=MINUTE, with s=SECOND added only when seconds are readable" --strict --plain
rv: h=2 m=17
